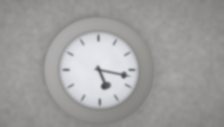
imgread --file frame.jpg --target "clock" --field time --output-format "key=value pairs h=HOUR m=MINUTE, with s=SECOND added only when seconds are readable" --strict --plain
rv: h=5 m=17
